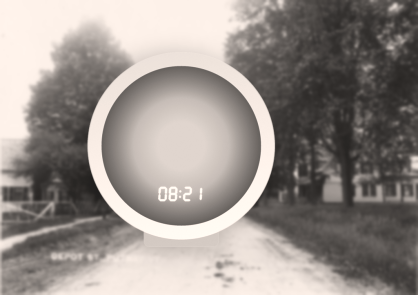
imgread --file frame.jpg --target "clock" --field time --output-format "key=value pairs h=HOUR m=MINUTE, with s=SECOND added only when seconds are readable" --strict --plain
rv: h=8 m=21
